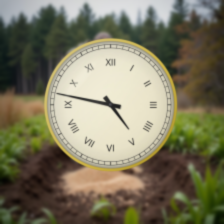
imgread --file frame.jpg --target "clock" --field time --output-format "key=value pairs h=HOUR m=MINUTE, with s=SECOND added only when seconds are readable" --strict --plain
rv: h=4 m=47
